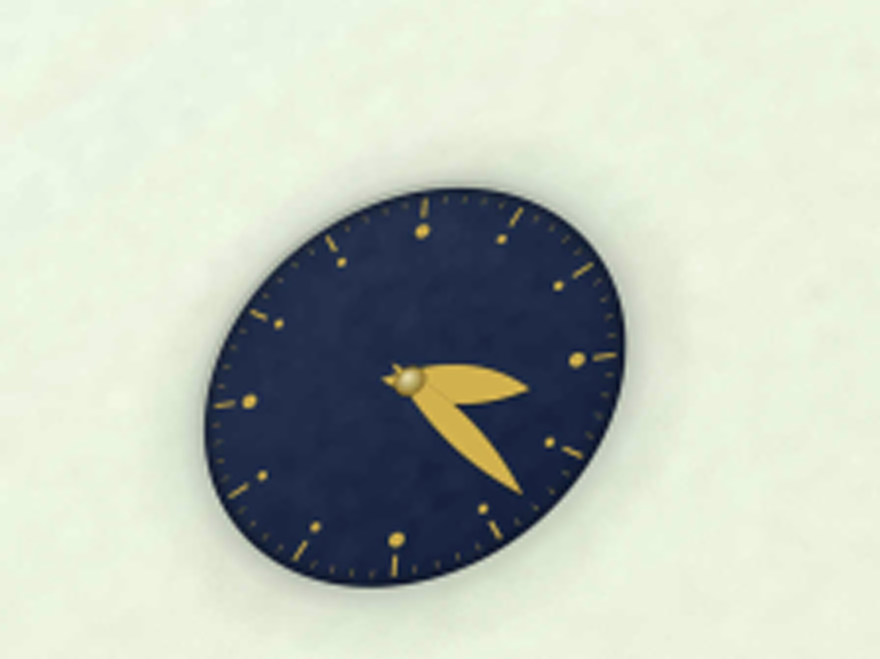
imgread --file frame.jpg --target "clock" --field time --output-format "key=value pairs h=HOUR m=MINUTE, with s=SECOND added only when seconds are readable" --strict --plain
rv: h=3 m=23
